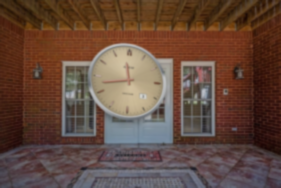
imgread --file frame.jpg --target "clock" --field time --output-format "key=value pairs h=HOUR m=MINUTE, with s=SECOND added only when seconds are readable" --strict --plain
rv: h=11 m=43
